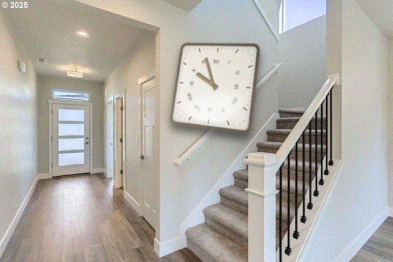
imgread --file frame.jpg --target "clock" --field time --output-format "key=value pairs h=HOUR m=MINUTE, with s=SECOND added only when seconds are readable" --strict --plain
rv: h=9 m=56
